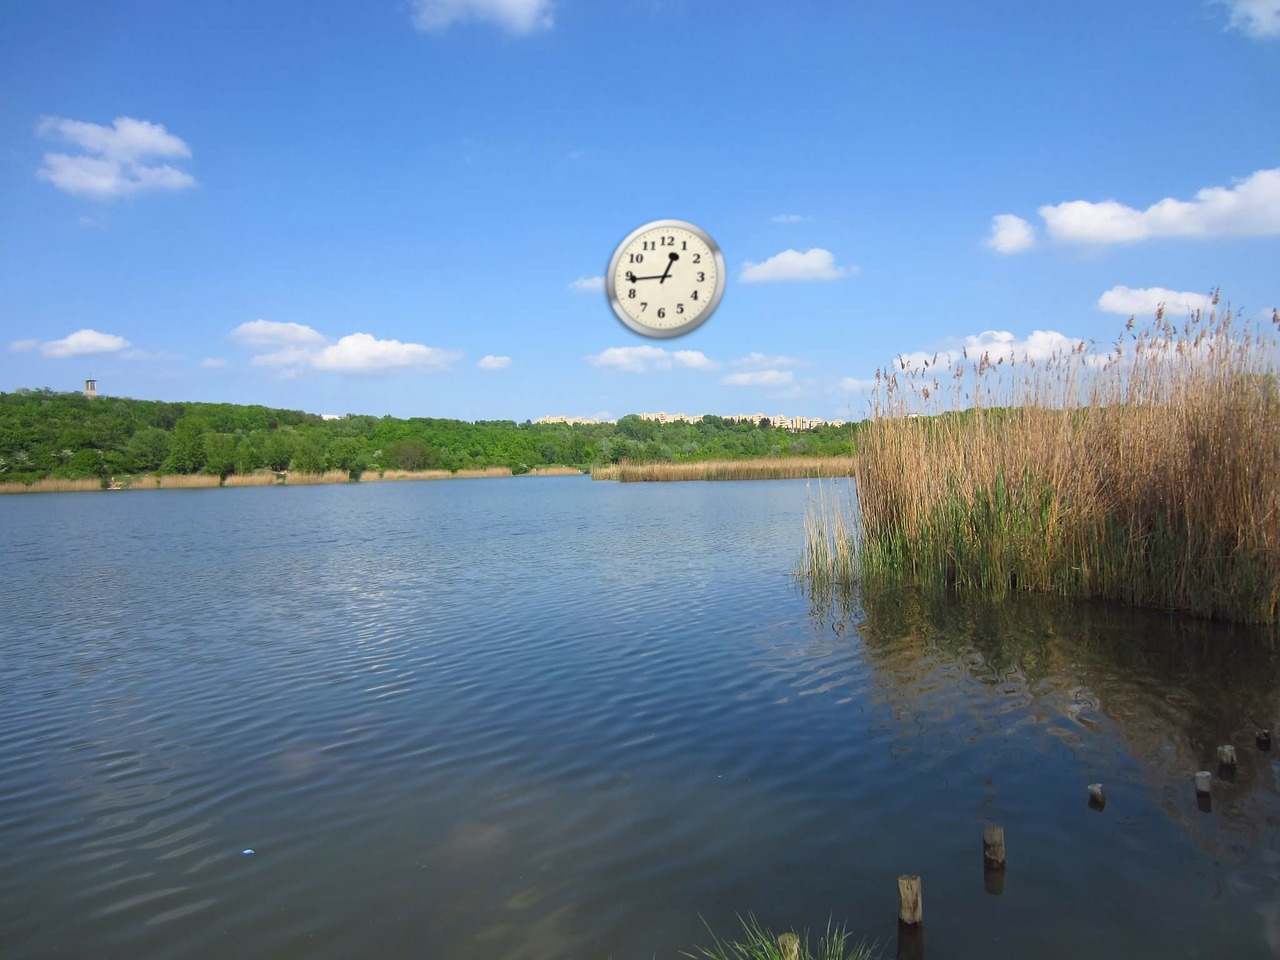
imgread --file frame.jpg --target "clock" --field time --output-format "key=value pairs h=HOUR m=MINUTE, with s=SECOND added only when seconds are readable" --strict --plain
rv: h=12 m=44
